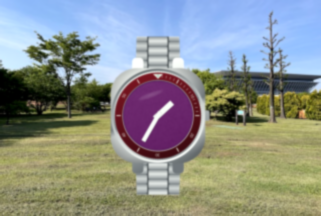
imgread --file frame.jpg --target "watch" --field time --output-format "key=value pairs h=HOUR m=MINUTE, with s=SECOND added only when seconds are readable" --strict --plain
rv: h=1 m=35
